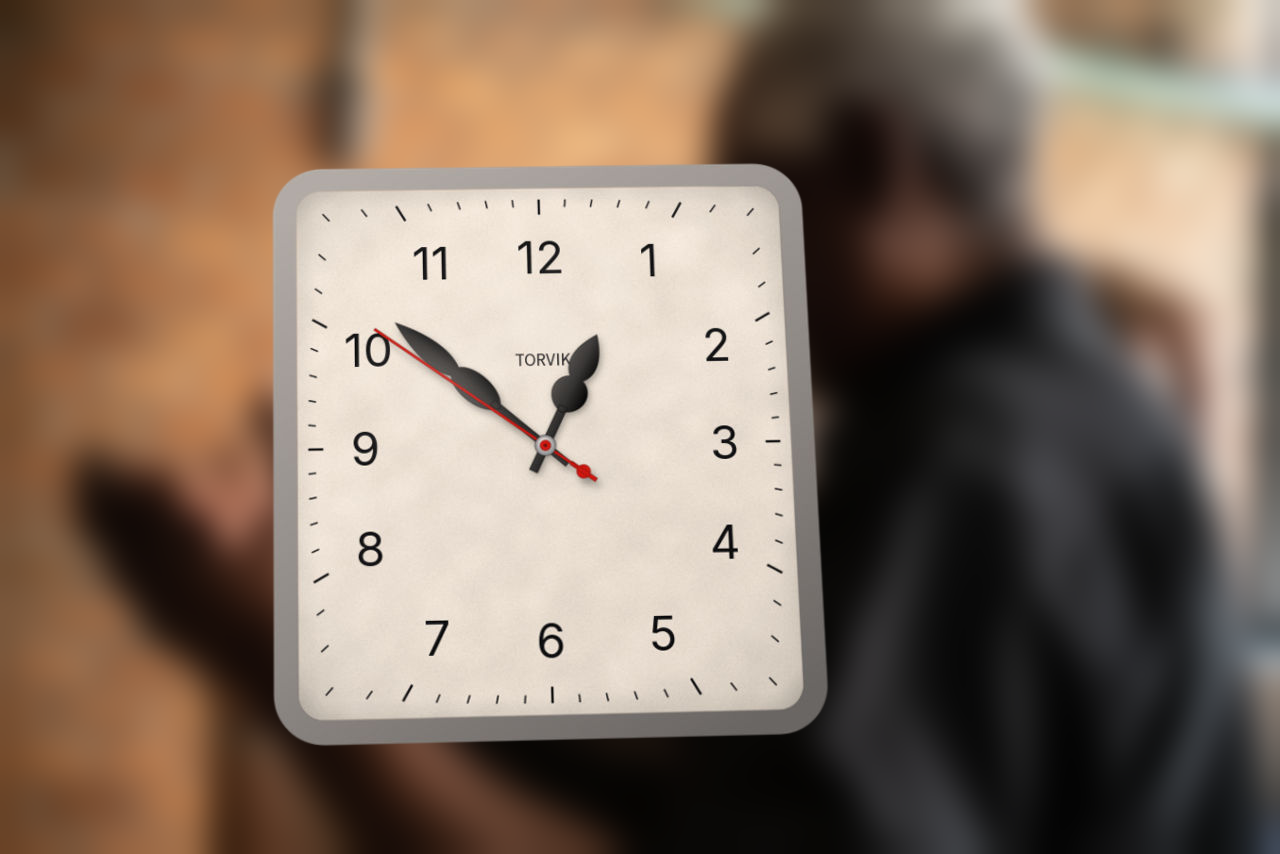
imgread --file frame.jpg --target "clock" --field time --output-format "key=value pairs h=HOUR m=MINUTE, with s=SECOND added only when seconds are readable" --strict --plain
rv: h=12 m=51 s=51
